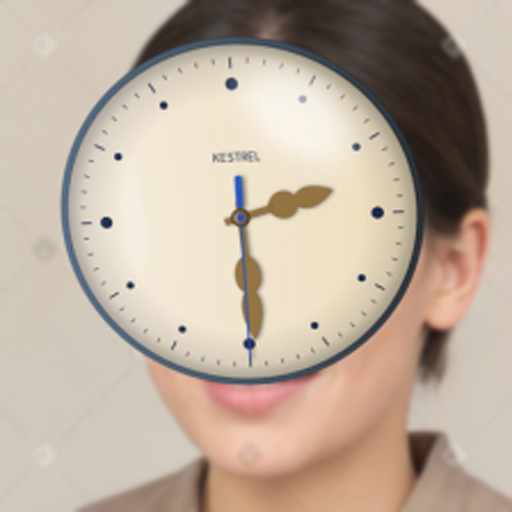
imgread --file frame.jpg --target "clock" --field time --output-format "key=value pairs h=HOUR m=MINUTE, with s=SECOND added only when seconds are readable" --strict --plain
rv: h=2 m=29 s=30
